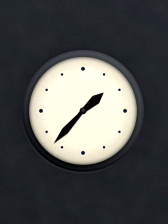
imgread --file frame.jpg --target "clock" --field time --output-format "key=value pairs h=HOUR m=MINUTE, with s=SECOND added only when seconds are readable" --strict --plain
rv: h=1 m=37
